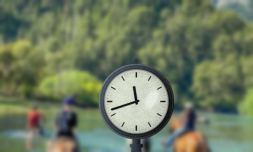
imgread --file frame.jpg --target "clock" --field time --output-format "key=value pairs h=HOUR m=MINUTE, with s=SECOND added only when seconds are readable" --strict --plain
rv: h=11 m=42
